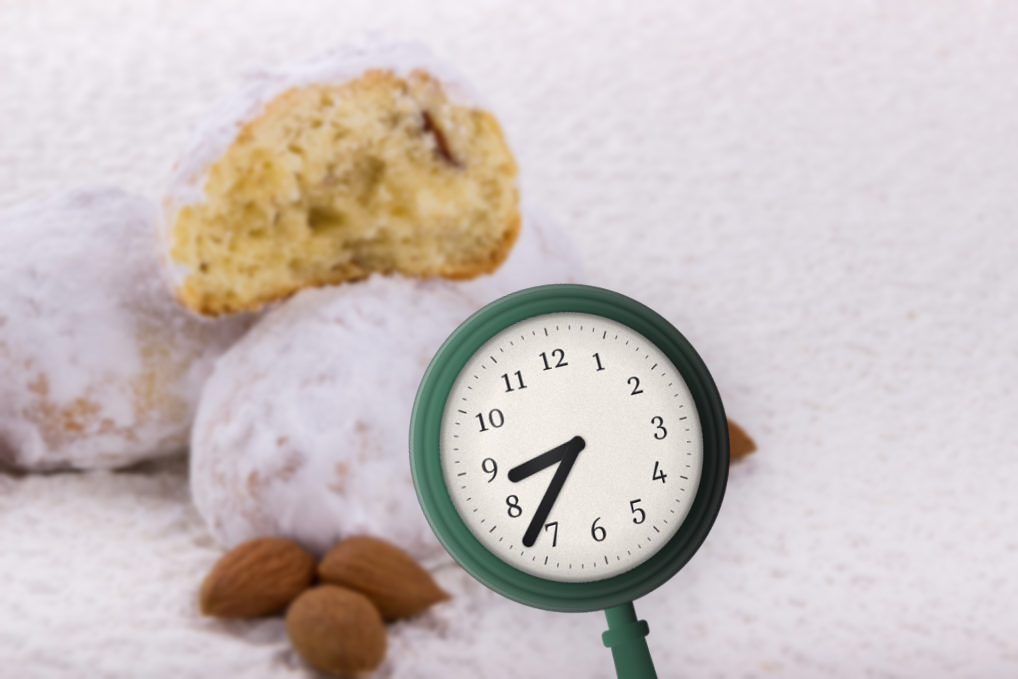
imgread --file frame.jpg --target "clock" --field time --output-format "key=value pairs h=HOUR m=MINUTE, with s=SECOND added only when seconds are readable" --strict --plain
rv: h=8 m=37
